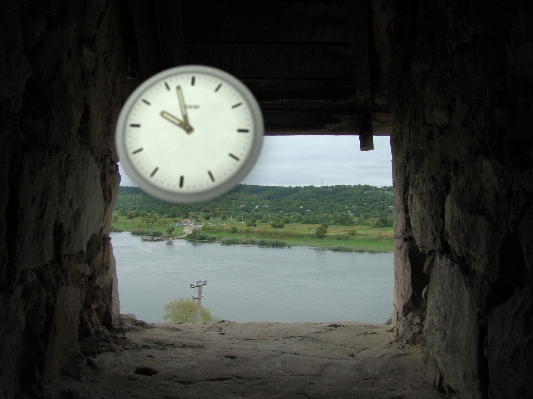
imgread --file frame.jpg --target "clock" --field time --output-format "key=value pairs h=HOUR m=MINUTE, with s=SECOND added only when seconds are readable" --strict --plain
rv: h=9 m=57
